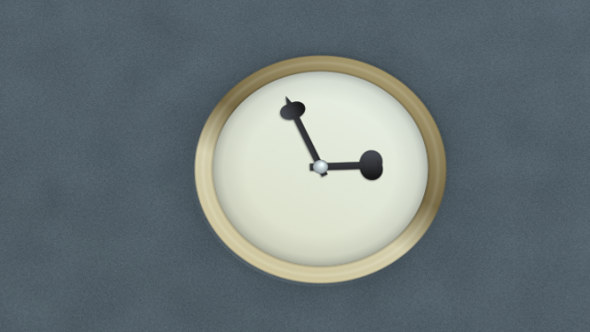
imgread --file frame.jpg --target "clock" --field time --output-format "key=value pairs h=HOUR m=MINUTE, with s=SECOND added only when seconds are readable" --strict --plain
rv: h=2 m=56
